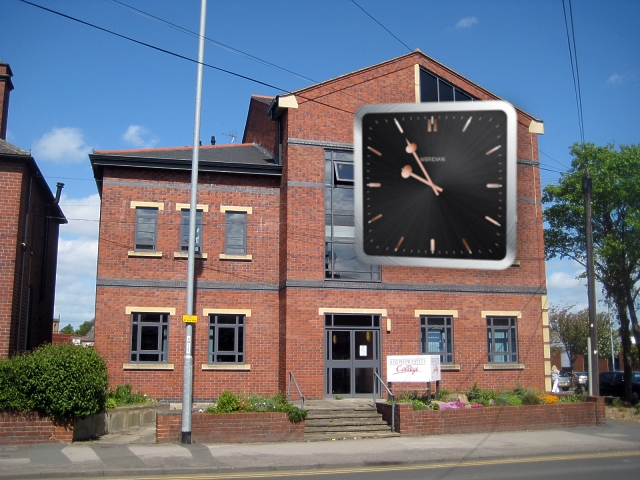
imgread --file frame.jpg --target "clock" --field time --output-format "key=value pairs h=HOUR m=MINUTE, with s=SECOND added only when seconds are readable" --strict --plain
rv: h=9 m=55
